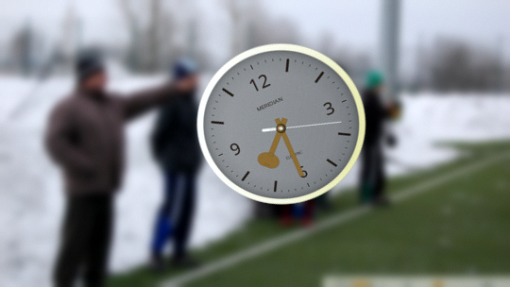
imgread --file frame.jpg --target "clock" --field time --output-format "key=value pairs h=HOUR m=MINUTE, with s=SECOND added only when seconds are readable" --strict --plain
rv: h=7 m=30 s=18
